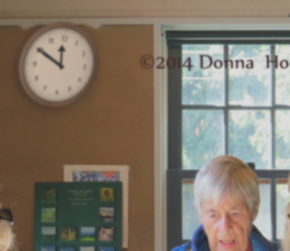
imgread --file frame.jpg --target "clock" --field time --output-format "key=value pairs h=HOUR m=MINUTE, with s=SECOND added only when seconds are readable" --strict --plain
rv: h=11 m=50
